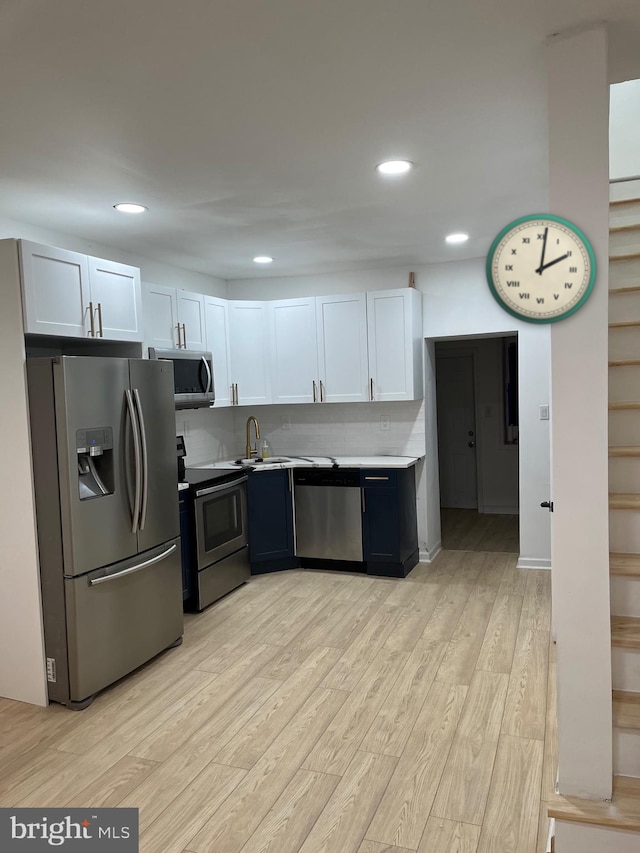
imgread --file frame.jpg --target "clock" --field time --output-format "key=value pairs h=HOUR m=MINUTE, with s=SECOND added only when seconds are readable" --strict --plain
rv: h=2 m=1
